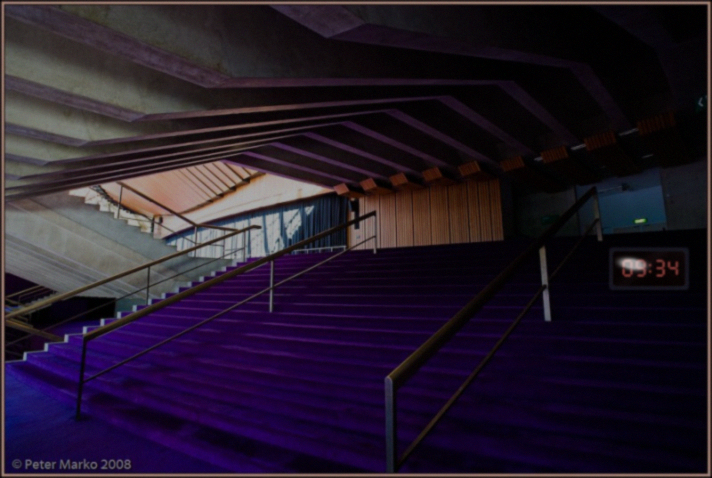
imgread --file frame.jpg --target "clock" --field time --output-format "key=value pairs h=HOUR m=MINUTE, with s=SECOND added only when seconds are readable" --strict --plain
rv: h=9 m=34
